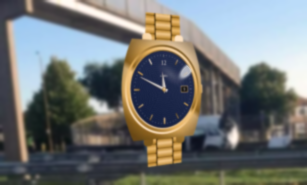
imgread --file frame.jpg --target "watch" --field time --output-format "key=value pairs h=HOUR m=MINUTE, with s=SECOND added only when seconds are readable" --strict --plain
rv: h=11 m=49
